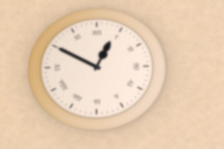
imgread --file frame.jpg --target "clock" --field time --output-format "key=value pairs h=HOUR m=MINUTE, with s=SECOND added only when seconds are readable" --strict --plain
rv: h=12 m=50
